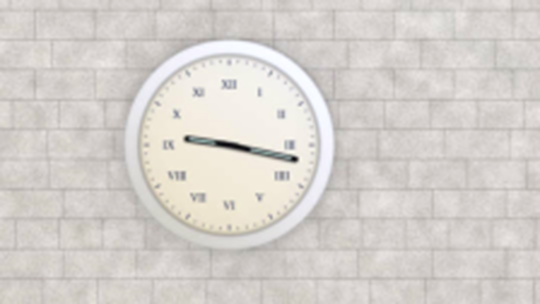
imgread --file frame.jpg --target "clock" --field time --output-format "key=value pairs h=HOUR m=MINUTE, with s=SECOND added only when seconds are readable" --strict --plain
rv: h=9 m=17
